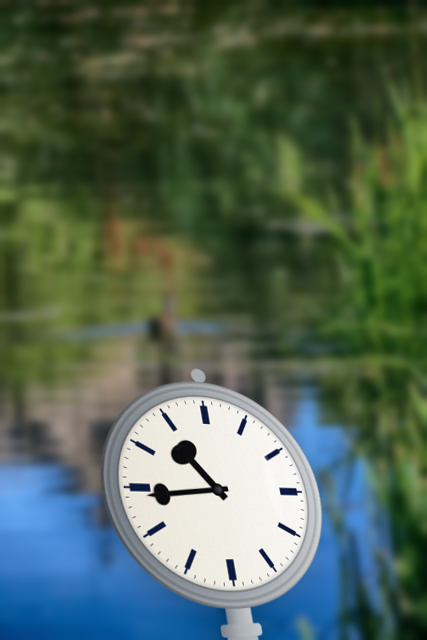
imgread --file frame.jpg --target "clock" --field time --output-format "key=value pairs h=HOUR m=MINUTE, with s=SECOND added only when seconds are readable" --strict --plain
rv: h=10 m=44
